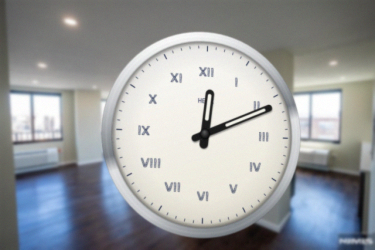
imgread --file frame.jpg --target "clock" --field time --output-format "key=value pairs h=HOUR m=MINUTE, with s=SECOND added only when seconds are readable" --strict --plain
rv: h=12 m=11
